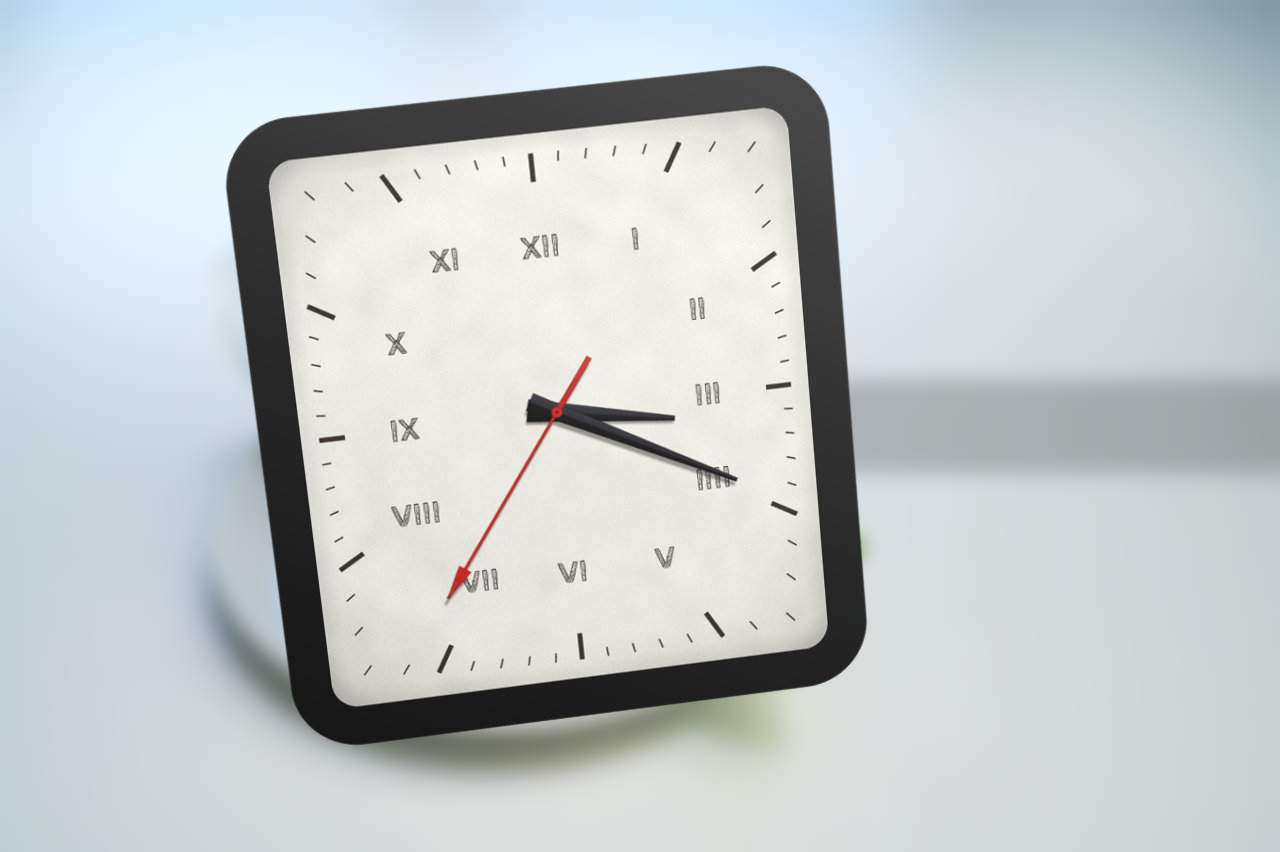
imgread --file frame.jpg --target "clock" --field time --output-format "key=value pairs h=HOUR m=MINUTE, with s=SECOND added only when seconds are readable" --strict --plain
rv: h=3 m=19 s=36
